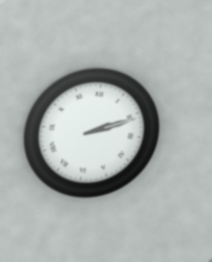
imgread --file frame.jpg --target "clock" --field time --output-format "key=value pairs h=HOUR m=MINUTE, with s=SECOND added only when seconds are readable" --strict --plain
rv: h=2 m=11
